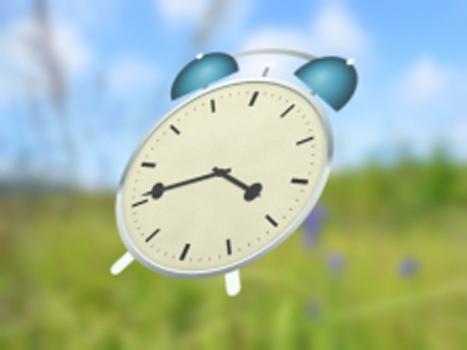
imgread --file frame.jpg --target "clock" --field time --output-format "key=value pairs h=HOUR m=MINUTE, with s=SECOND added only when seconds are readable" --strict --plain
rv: h=3 m=41
